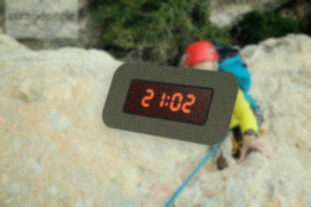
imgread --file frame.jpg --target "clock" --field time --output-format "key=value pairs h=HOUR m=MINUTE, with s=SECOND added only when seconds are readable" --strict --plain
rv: h=21 m=2
